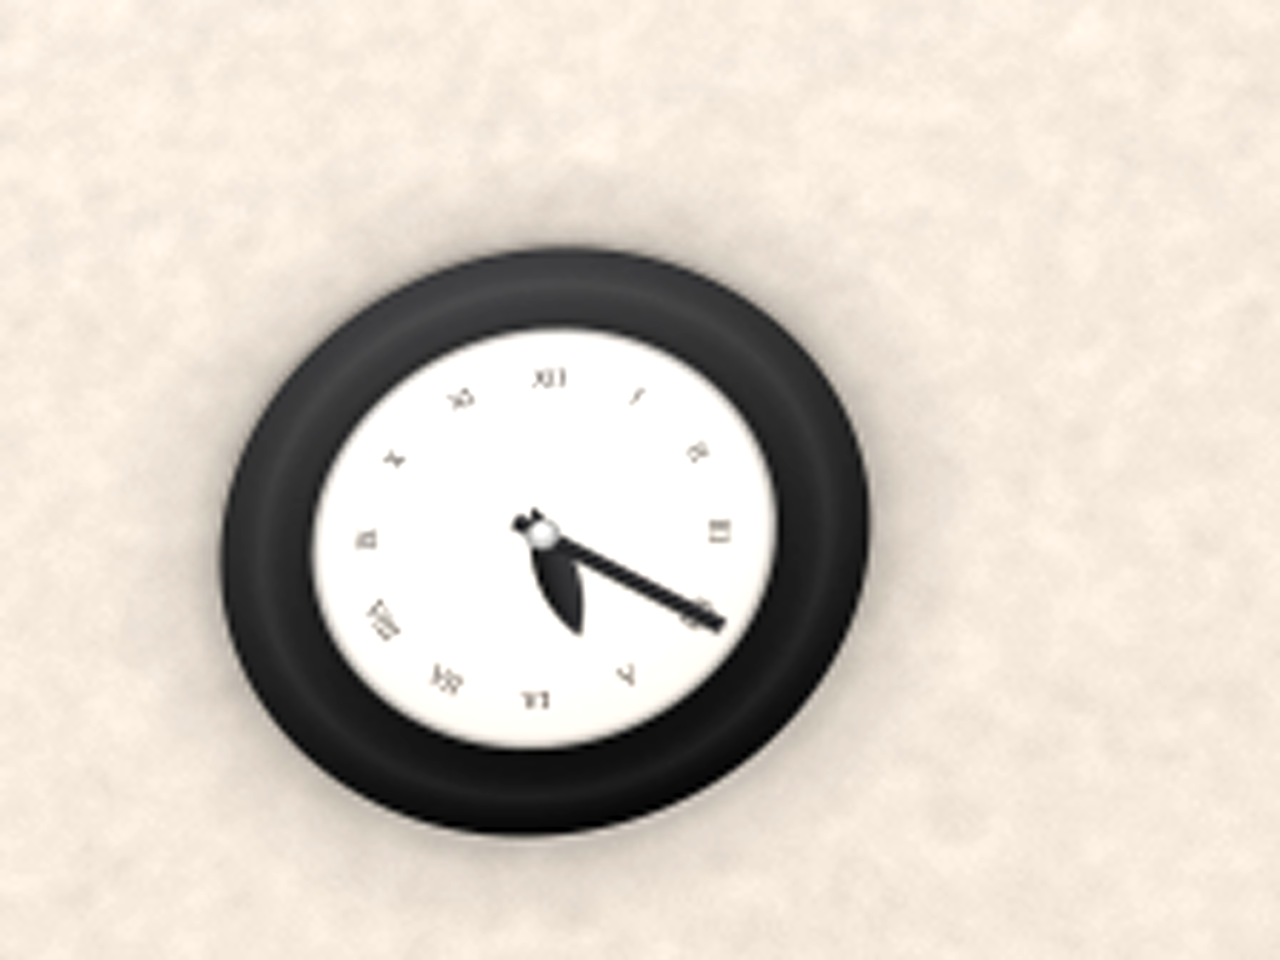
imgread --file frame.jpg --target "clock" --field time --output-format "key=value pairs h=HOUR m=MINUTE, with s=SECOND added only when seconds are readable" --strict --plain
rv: h=5 m=20
